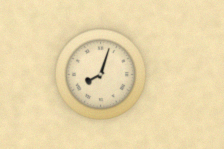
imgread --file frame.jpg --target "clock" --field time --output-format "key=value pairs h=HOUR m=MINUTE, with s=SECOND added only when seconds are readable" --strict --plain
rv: h=8 m=3
